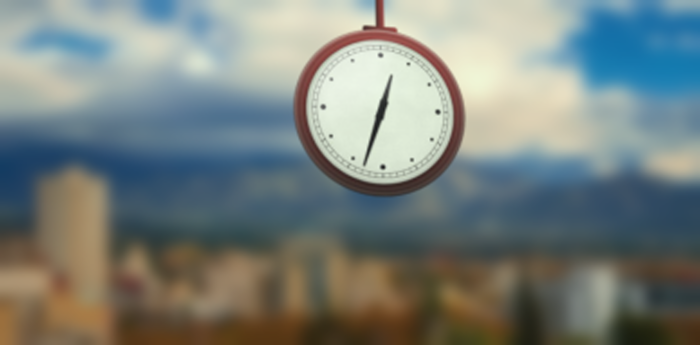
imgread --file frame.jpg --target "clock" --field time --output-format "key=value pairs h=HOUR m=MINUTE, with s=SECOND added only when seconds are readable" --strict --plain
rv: h=12 m=33
